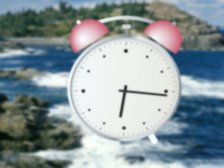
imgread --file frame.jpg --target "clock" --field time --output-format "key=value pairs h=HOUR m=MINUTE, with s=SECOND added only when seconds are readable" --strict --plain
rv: h=6 m=16
